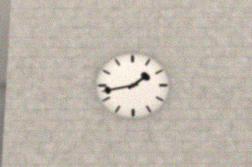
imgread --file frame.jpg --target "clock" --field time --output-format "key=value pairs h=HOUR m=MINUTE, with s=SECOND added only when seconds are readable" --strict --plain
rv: h=1 m=43
